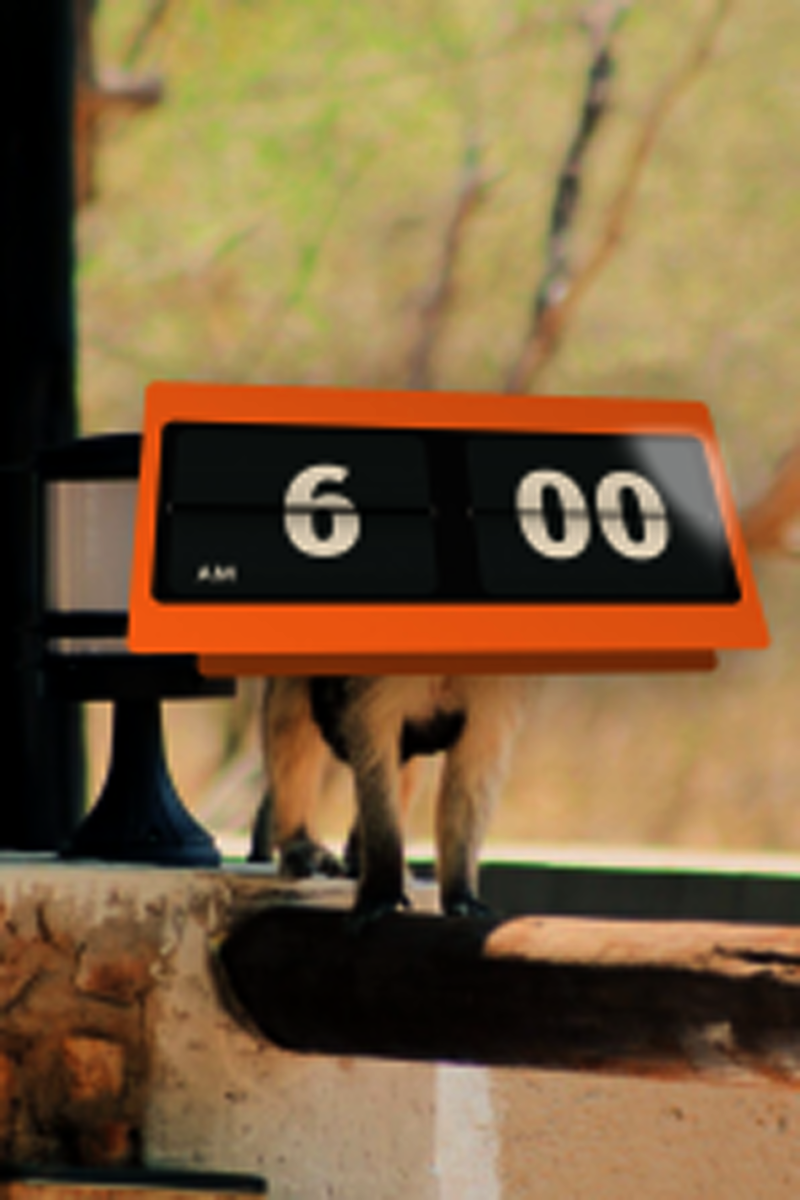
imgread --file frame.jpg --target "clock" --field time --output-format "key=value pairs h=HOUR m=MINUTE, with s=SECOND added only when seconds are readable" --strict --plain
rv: h=6 m=0
